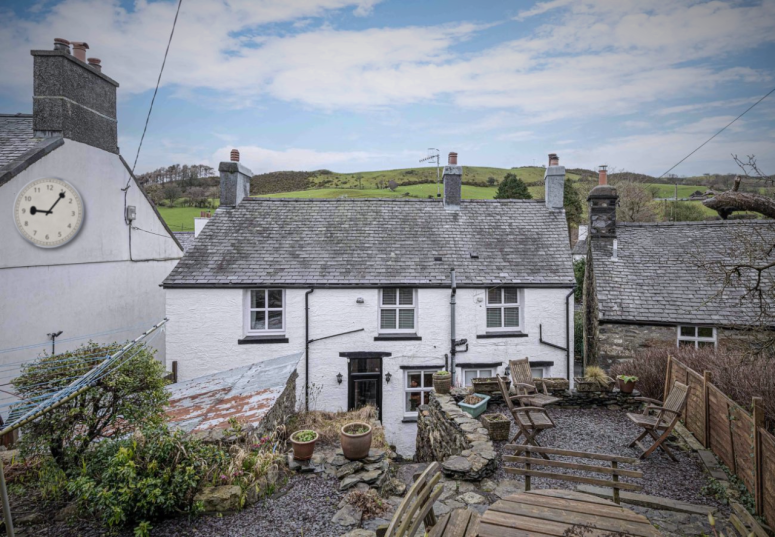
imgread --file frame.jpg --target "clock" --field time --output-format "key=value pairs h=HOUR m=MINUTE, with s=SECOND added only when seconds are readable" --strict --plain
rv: h=9 m=6
